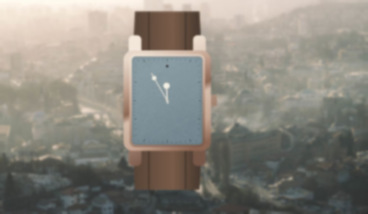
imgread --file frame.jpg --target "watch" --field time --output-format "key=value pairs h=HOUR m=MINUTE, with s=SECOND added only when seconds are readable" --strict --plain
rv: h=11 m=55
